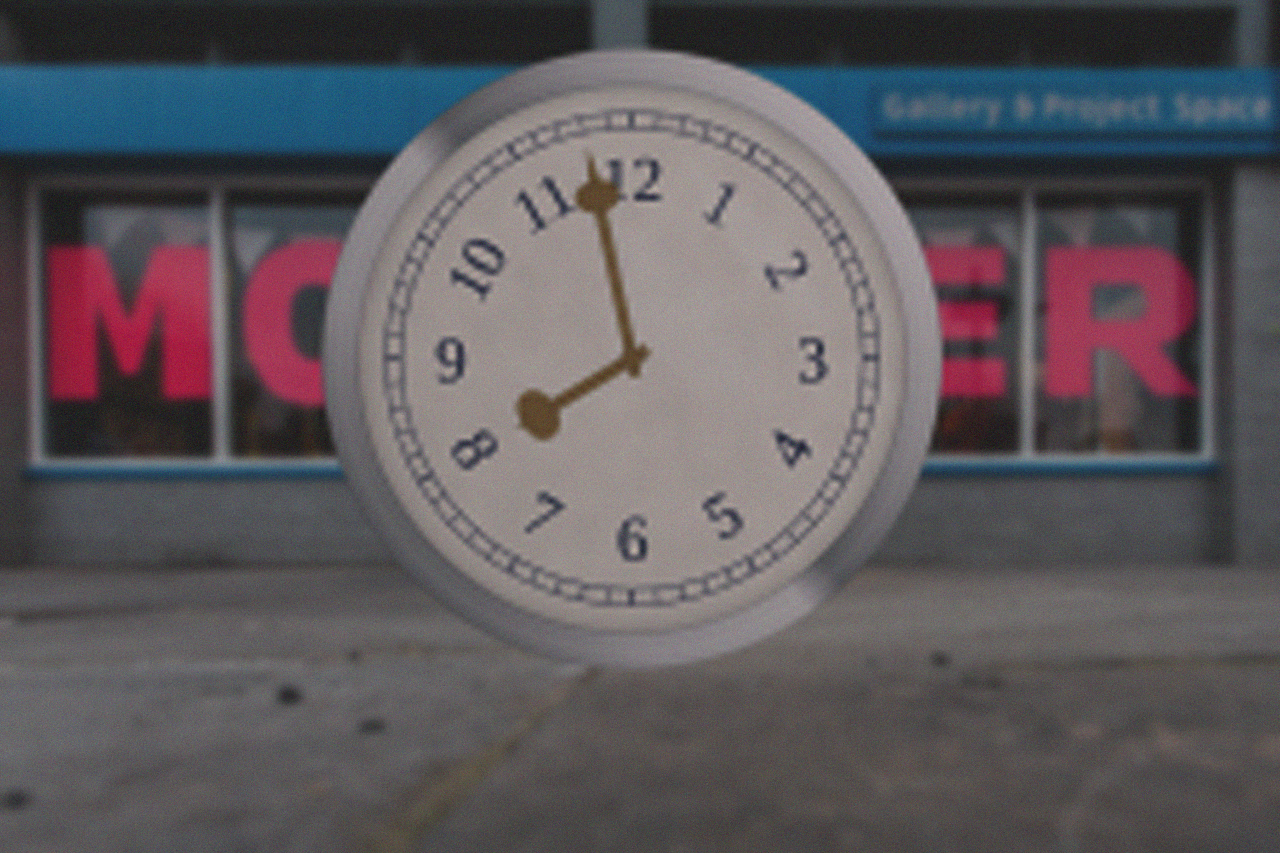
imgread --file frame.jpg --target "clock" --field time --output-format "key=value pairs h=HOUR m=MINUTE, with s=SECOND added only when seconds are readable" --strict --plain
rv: h=7 m=58
